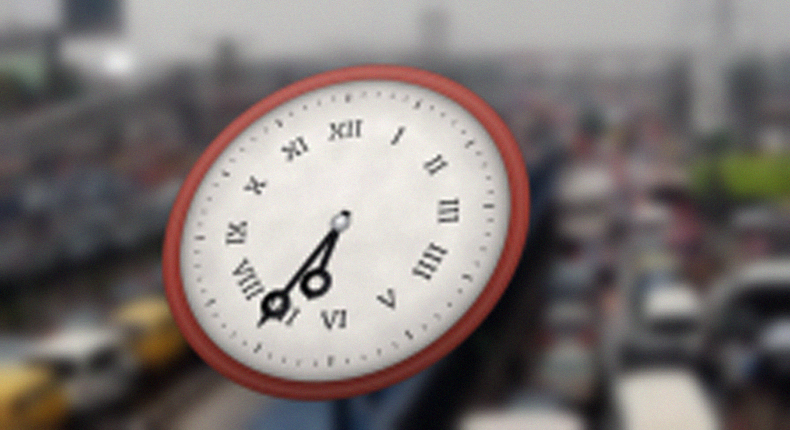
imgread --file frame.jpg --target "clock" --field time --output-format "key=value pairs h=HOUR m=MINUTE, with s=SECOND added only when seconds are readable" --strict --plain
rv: h=6 m=36
